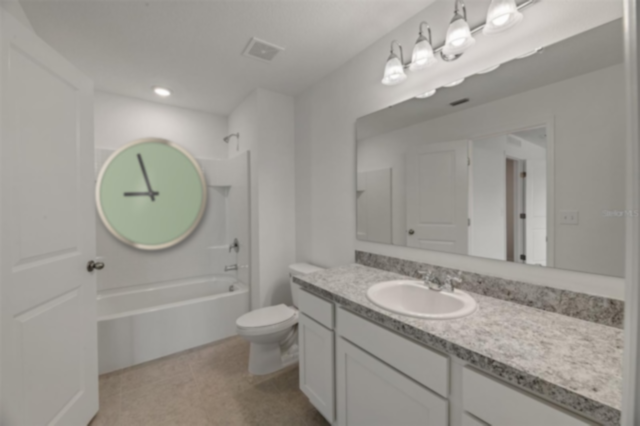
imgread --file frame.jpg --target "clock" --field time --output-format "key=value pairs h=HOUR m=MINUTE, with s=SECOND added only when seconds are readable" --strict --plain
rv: h=8 m=57
